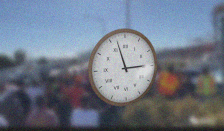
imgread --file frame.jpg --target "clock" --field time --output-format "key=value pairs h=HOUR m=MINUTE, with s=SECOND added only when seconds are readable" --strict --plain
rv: h=2 m=57
